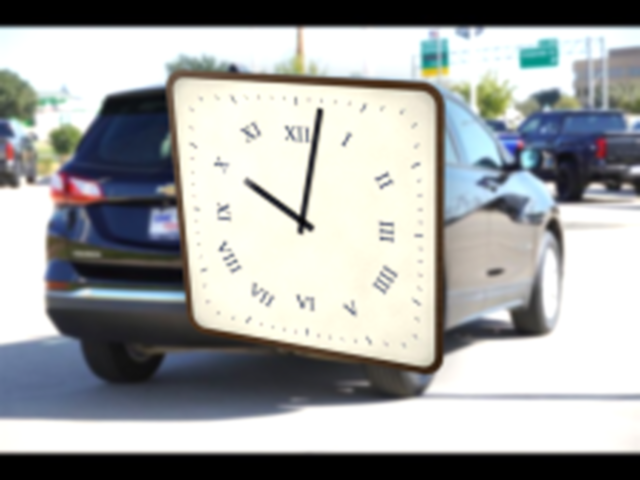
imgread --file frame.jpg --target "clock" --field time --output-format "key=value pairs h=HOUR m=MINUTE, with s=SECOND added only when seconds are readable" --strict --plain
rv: h=10 m=2
